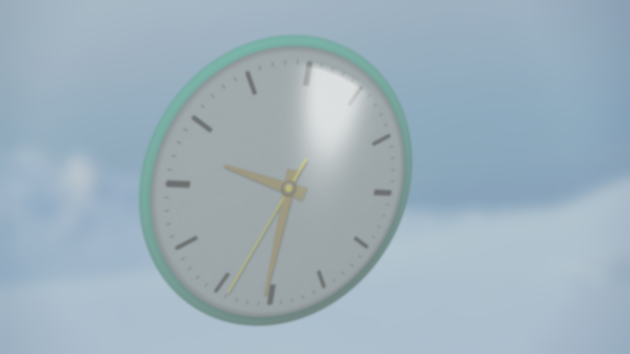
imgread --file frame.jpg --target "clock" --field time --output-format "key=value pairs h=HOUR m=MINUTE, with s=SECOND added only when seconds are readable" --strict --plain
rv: h=9 m=30 s=34
